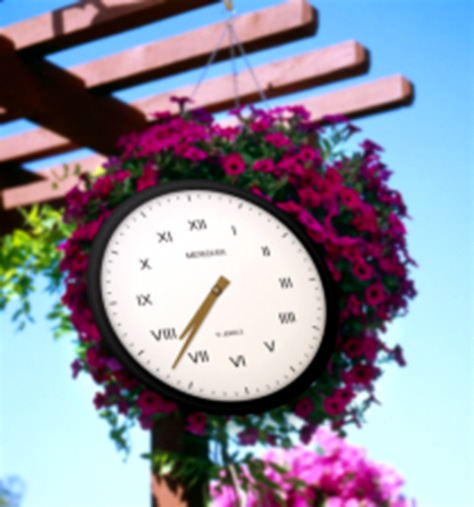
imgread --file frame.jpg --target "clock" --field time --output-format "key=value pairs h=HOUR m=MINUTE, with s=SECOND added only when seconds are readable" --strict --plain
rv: h=7 m=37
